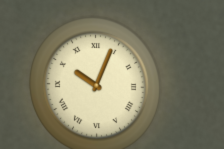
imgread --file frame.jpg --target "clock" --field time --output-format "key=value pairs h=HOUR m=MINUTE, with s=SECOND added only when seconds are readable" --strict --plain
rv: h=10 m=4
